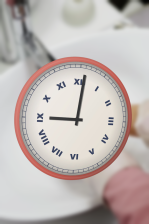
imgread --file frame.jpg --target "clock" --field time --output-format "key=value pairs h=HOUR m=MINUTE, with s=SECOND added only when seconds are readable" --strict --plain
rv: h=9 m=1
